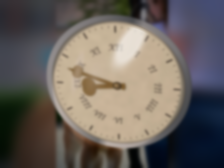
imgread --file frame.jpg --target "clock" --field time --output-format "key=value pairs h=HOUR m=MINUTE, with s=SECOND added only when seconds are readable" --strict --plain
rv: h=8 m=48
